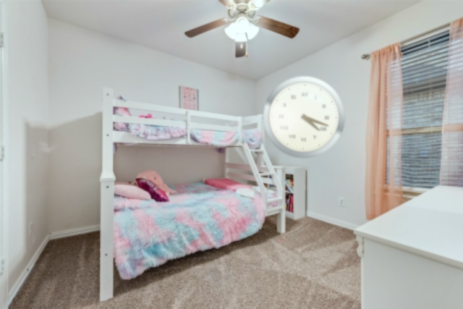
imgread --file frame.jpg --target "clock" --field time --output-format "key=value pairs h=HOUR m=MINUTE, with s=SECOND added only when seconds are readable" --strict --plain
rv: h=4 m=18
